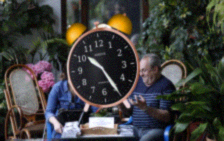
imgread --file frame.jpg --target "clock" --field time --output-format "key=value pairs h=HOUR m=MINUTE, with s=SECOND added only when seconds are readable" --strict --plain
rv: h=10 m=25
